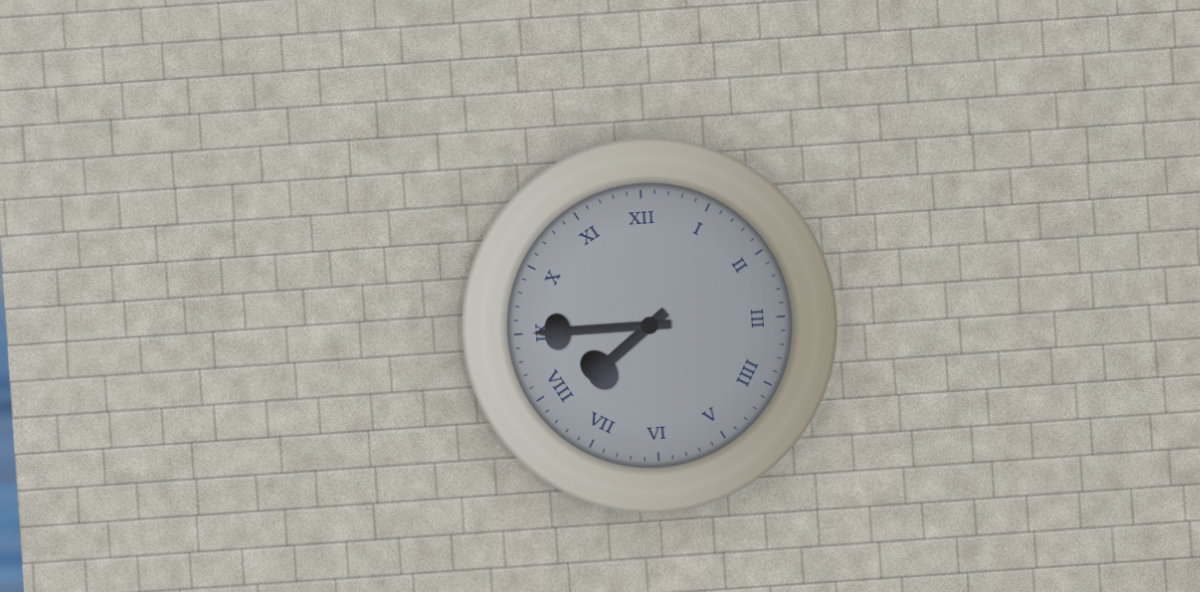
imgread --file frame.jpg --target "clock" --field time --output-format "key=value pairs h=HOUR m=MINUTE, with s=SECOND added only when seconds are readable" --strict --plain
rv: h=7 m=45
